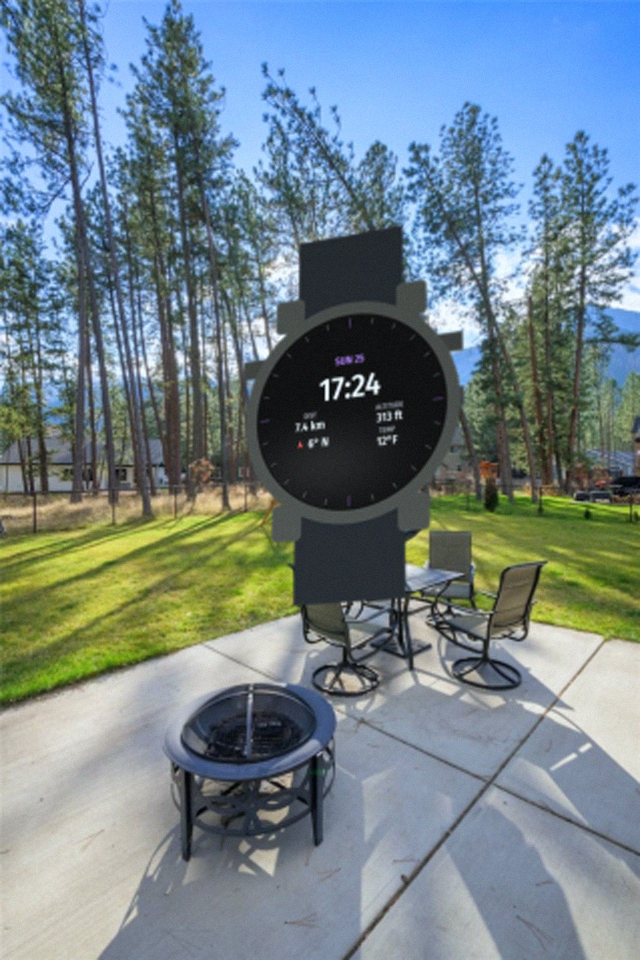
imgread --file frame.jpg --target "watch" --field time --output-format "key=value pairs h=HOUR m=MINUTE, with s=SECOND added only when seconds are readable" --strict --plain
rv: h=17 m=24
